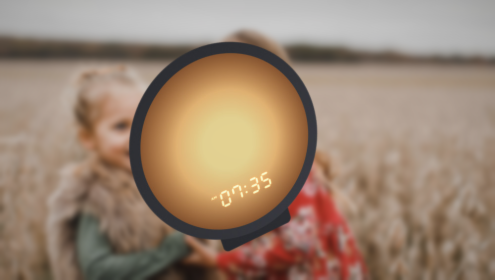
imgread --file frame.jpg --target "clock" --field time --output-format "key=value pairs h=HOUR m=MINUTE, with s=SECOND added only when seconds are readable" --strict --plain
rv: h=7 m=35
